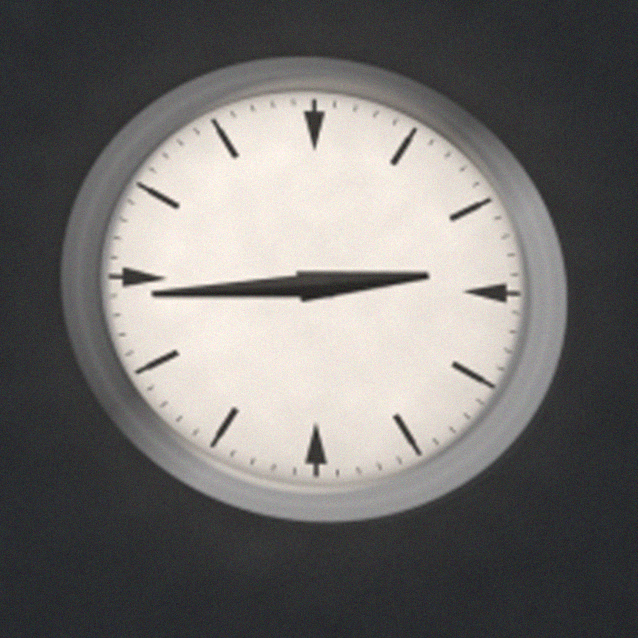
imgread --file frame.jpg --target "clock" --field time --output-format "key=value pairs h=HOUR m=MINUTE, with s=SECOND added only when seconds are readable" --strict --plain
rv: h=2 m=44
